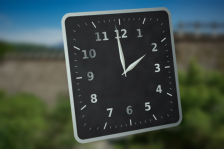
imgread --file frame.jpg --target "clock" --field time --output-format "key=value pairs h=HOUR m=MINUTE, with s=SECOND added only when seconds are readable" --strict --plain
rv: h=1 m=59
